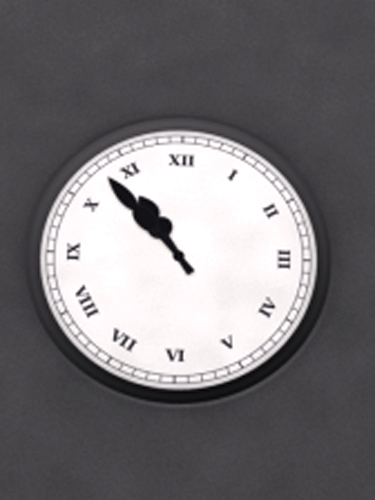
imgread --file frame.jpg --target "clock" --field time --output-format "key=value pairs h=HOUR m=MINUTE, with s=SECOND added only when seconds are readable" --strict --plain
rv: h=10 m=53
